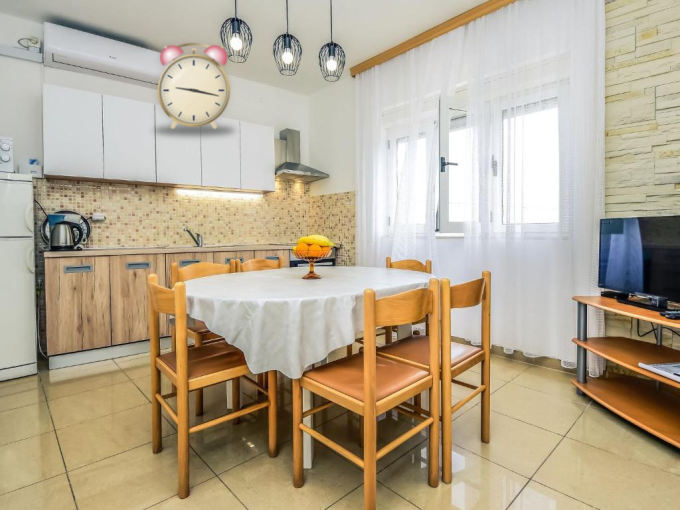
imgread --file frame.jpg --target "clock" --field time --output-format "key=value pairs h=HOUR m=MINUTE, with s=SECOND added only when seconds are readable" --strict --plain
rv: h=9 m=17
